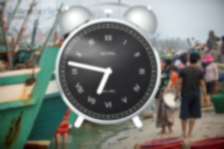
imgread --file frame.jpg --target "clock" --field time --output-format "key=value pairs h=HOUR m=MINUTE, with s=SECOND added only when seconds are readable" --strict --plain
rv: h=6 m=47
